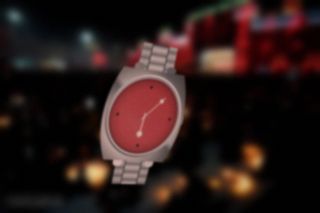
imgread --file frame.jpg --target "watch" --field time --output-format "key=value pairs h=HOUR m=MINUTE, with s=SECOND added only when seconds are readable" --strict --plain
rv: h=6 m=7
